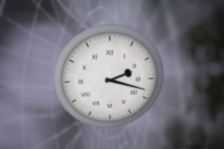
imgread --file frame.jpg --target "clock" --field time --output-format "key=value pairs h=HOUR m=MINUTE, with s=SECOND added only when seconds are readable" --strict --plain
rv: h=2 m=18
